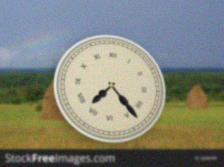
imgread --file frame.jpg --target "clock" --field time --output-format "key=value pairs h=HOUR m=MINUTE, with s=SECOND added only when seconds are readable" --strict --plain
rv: h=7 m=23
